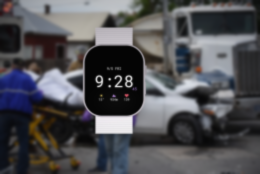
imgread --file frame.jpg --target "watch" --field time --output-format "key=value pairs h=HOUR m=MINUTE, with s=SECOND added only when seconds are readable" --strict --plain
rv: h=9 m=28
